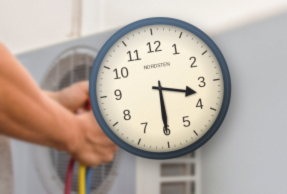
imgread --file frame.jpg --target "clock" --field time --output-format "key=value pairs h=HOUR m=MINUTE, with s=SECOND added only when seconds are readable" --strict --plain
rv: h=3 m=30
